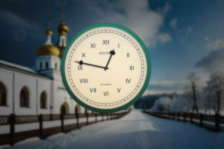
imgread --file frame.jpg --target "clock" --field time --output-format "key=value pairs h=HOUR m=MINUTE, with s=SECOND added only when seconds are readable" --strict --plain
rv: h=12 m=47
